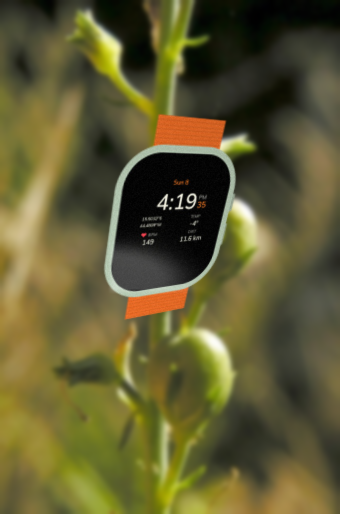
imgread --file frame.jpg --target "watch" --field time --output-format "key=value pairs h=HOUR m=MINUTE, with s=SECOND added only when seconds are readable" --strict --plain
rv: h=4 m=19
